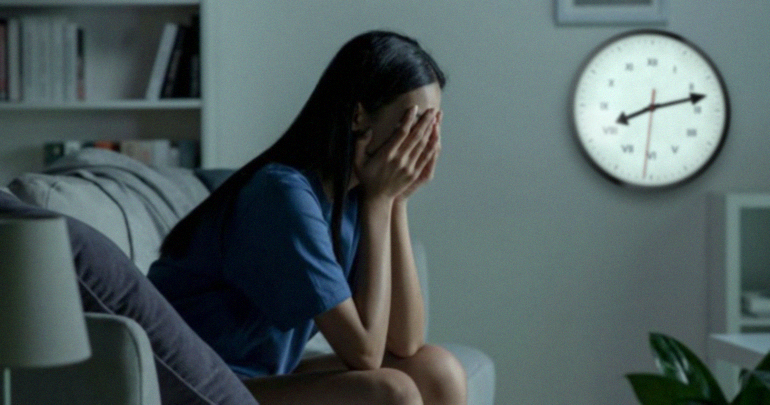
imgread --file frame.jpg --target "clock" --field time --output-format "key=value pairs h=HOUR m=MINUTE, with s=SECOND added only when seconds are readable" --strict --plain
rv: h=8 m=12 s=31
